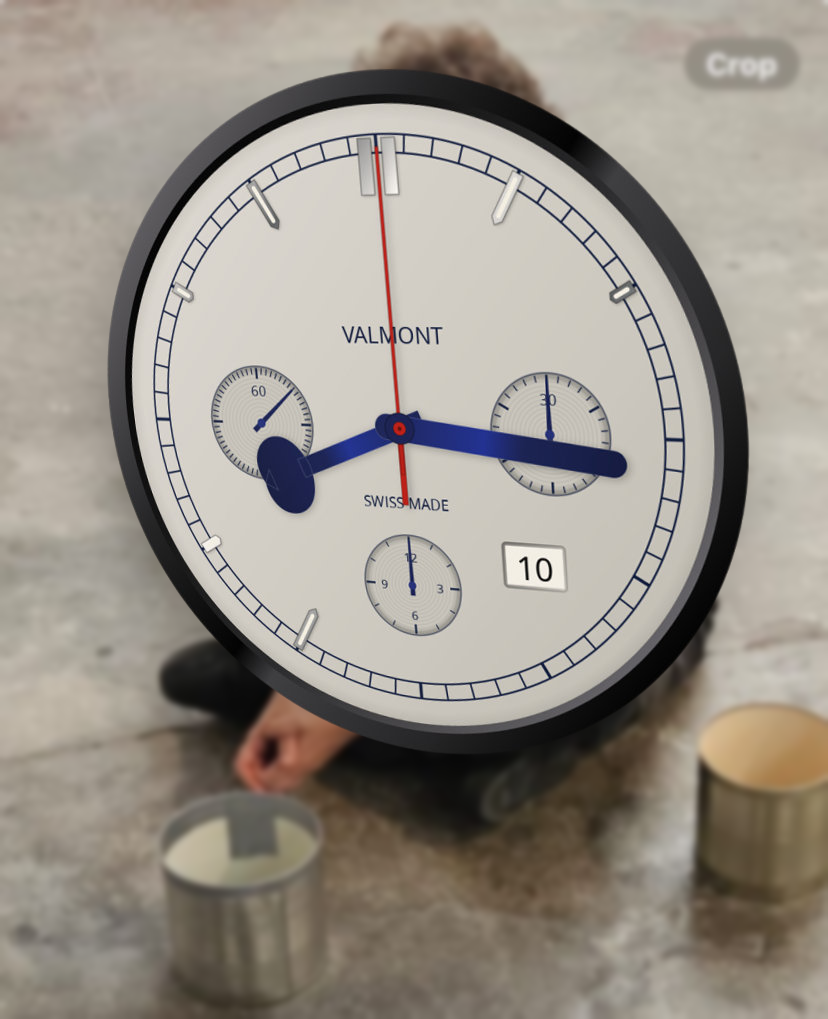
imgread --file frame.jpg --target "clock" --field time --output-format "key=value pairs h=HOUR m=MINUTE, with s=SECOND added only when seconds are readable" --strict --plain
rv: h=8 m=16 s=8
